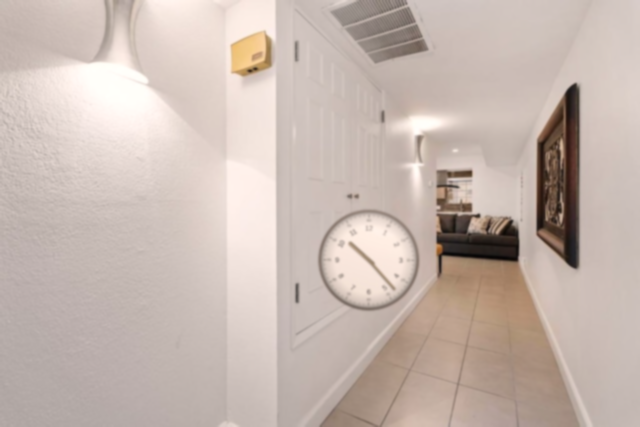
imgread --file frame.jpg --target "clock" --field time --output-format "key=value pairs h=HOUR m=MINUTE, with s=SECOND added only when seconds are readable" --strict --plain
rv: h=10 m=23
